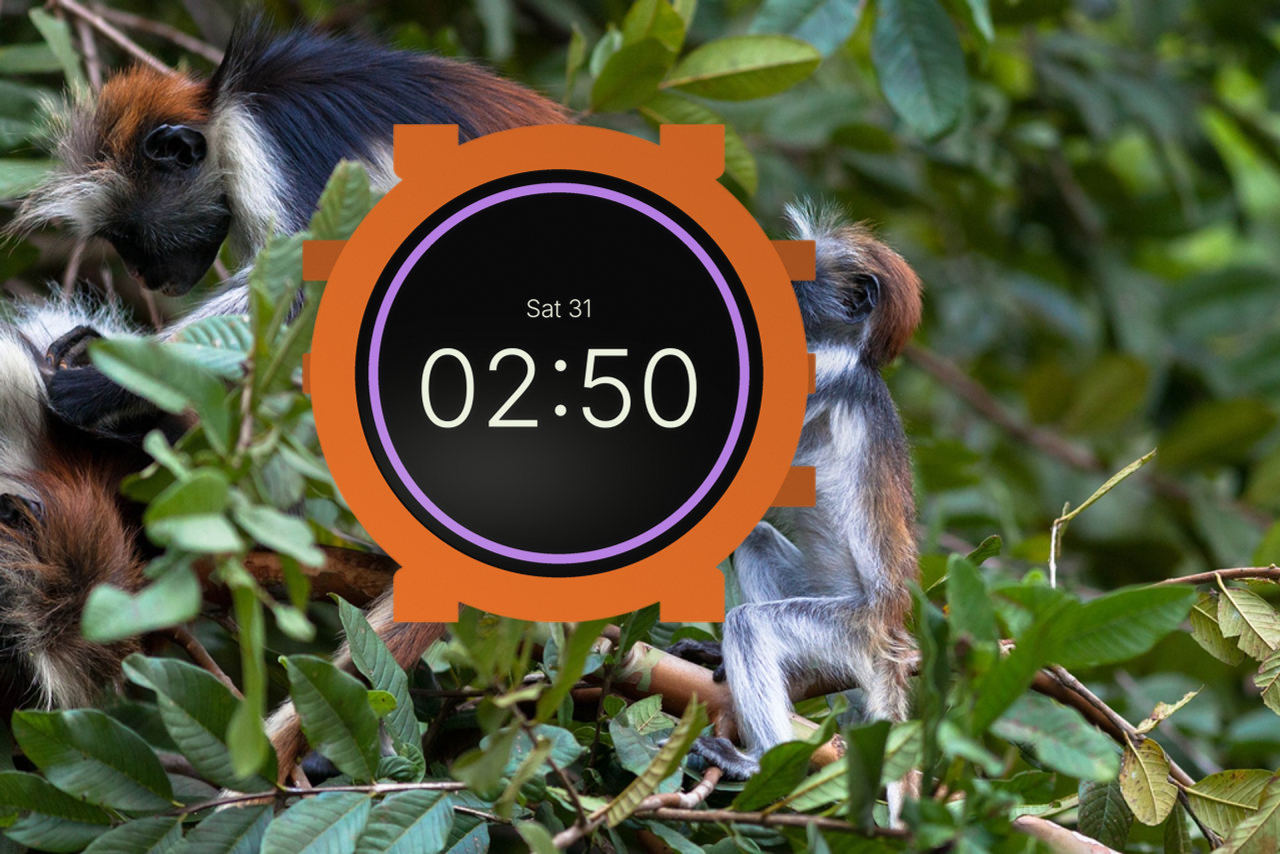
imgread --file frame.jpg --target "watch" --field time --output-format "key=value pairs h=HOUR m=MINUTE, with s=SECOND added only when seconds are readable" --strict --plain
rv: h=2 m=50
